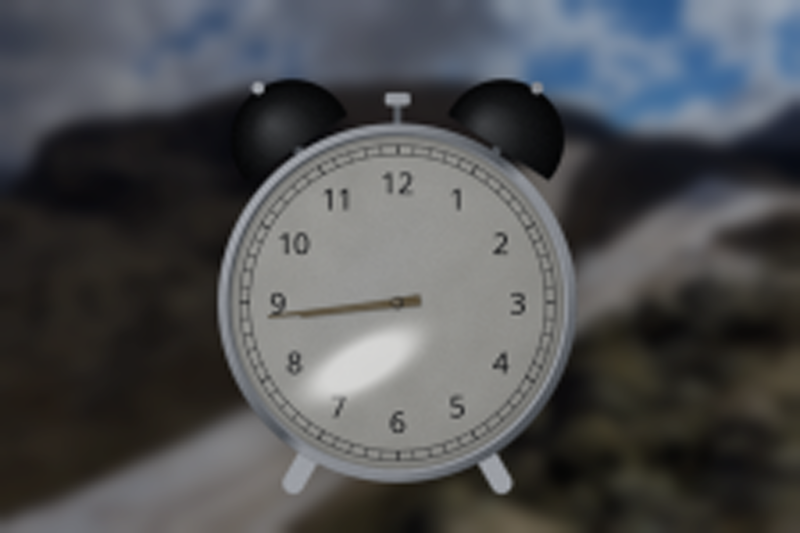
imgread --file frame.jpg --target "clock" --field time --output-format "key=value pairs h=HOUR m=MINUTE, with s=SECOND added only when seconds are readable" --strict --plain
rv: h=8 m=44
